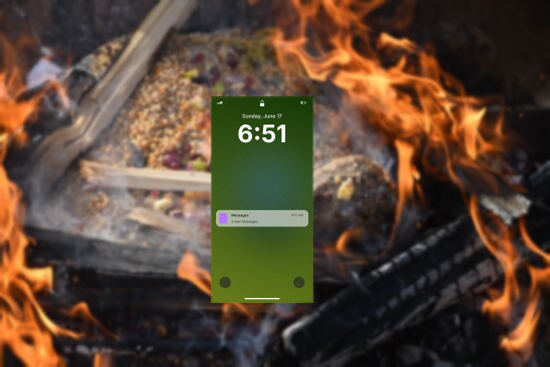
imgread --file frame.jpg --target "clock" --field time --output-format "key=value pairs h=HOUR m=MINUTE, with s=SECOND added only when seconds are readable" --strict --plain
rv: h=6 m=51
